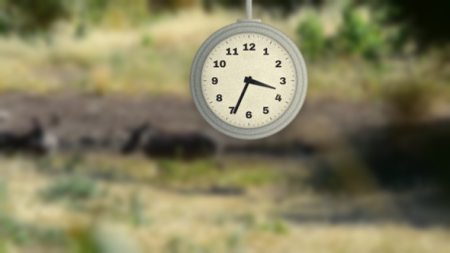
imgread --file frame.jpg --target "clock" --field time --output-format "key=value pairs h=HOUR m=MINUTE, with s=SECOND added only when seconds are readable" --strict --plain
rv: h=3 m=34
